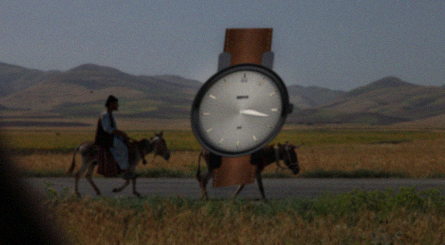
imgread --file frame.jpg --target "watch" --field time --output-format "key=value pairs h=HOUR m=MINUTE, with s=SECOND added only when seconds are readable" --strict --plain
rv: h=3 m=17
